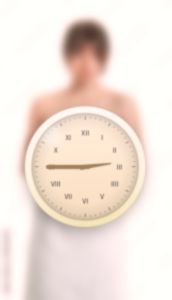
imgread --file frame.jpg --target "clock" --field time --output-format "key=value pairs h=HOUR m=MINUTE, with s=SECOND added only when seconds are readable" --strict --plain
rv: h=2 m=45
